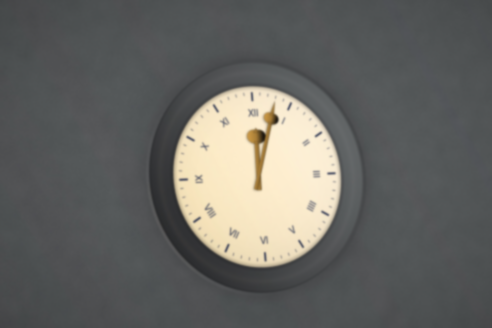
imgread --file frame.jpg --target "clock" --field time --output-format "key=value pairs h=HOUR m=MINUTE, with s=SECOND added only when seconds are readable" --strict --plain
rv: h=12 m=3
